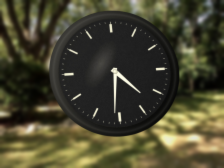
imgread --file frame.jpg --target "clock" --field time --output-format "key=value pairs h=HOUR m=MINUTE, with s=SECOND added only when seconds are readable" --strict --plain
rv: h=4 m=31
